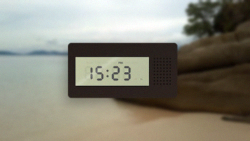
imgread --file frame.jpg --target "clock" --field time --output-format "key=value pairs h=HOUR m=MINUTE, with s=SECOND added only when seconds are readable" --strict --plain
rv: h=15 m=23
